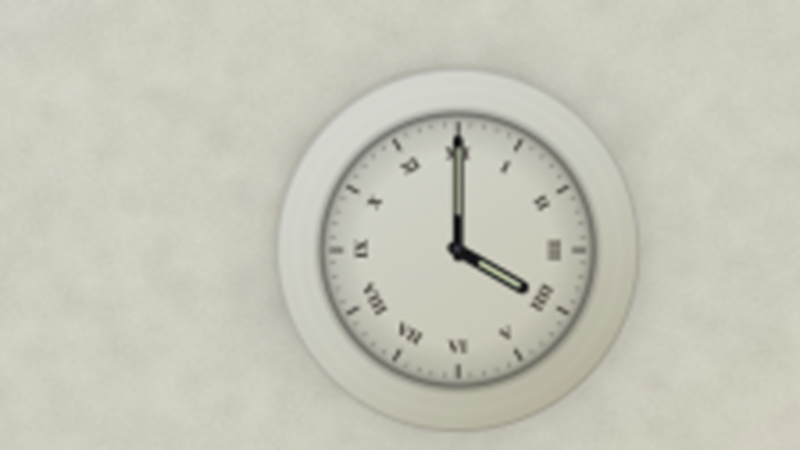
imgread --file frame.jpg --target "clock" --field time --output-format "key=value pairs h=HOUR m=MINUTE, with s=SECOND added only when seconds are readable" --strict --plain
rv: h=4 m=0
